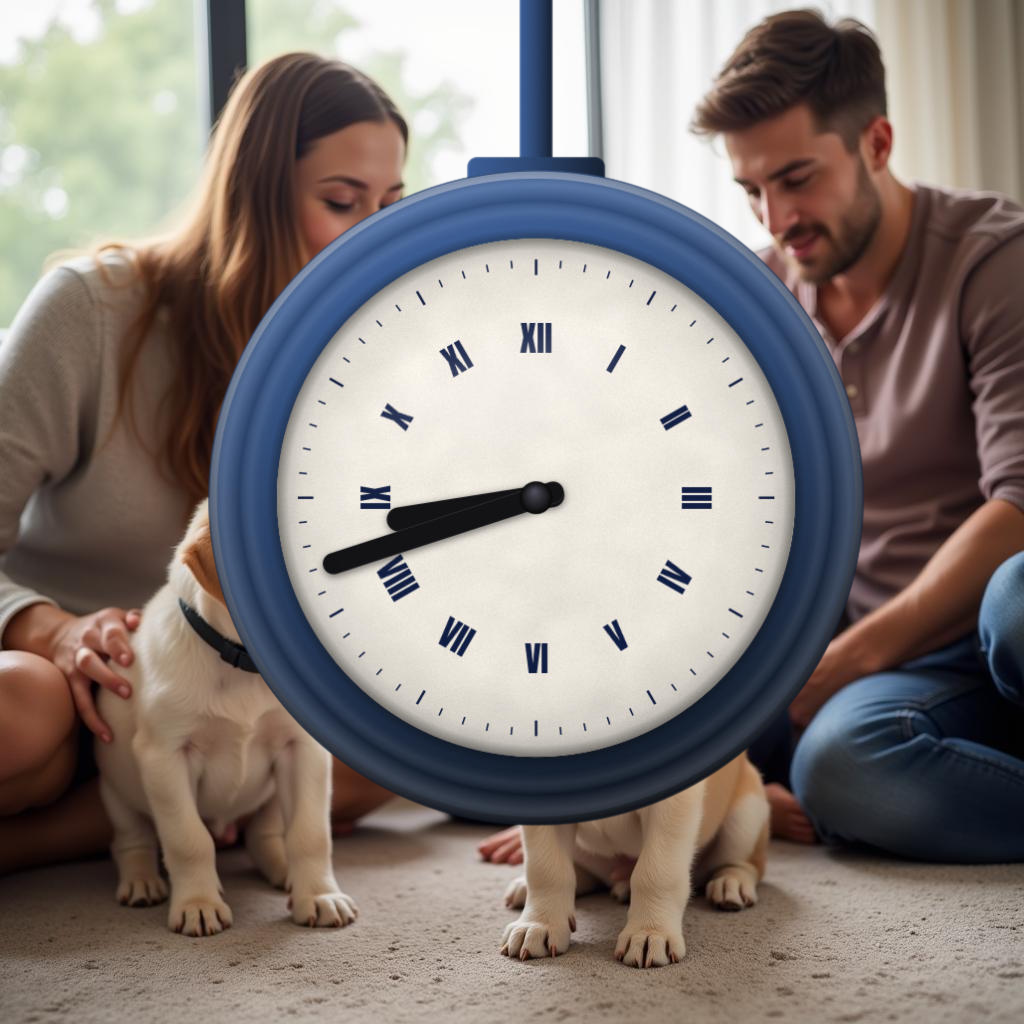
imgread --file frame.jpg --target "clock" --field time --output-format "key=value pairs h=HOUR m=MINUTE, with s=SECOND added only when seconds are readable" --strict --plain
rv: h=8 m=42
